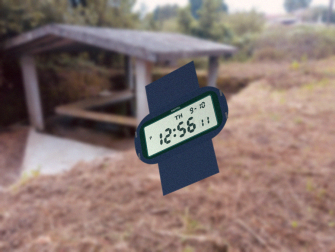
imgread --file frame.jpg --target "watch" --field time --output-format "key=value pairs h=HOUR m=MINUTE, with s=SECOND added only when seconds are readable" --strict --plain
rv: h=12 m=56 s=11
